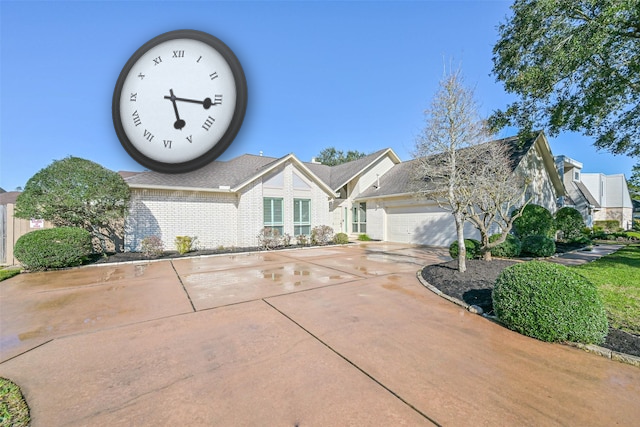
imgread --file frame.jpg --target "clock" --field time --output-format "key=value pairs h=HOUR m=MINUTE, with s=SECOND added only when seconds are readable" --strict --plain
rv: h=5 m=16
